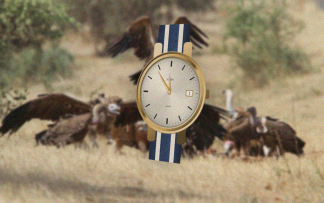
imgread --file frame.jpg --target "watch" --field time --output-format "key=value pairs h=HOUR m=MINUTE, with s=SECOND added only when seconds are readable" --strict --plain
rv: h=11 m=54
